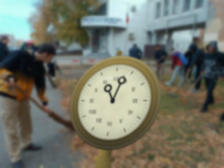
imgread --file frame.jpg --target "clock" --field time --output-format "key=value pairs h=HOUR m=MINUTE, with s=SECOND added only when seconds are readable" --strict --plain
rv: h=11 m=3
